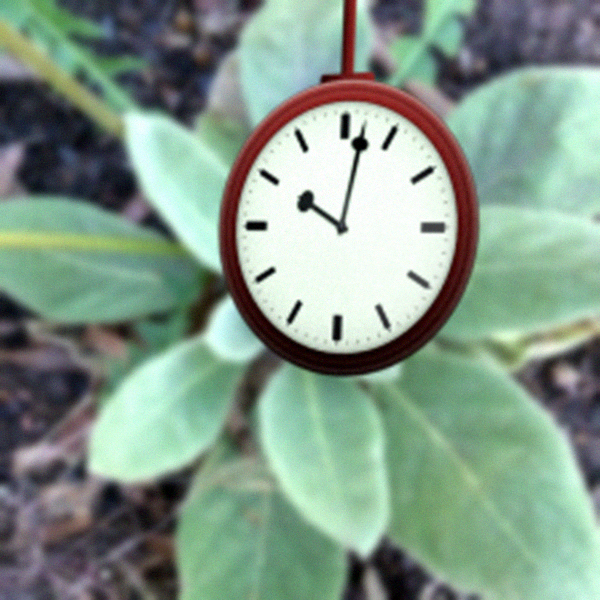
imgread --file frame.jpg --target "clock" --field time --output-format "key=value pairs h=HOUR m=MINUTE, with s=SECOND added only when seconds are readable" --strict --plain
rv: h=10 m=2
